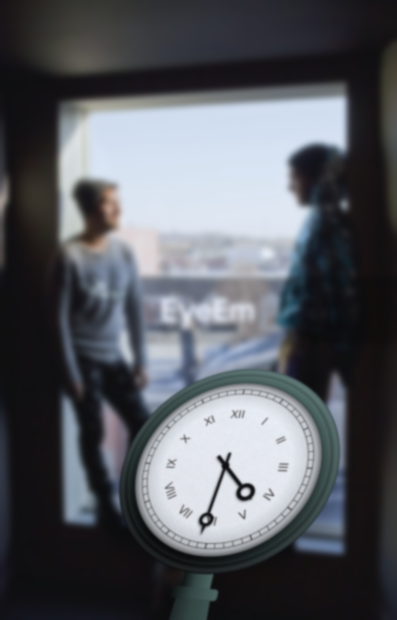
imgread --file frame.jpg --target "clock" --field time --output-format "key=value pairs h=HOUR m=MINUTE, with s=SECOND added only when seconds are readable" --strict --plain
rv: h=4 m=31
